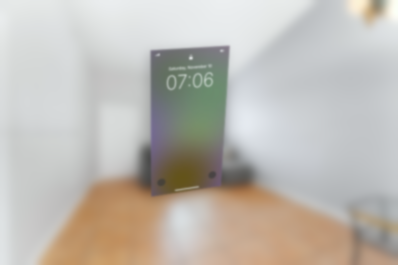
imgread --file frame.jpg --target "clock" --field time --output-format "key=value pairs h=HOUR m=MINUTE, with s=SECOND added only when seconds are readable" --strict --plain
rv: h=7 m=6
